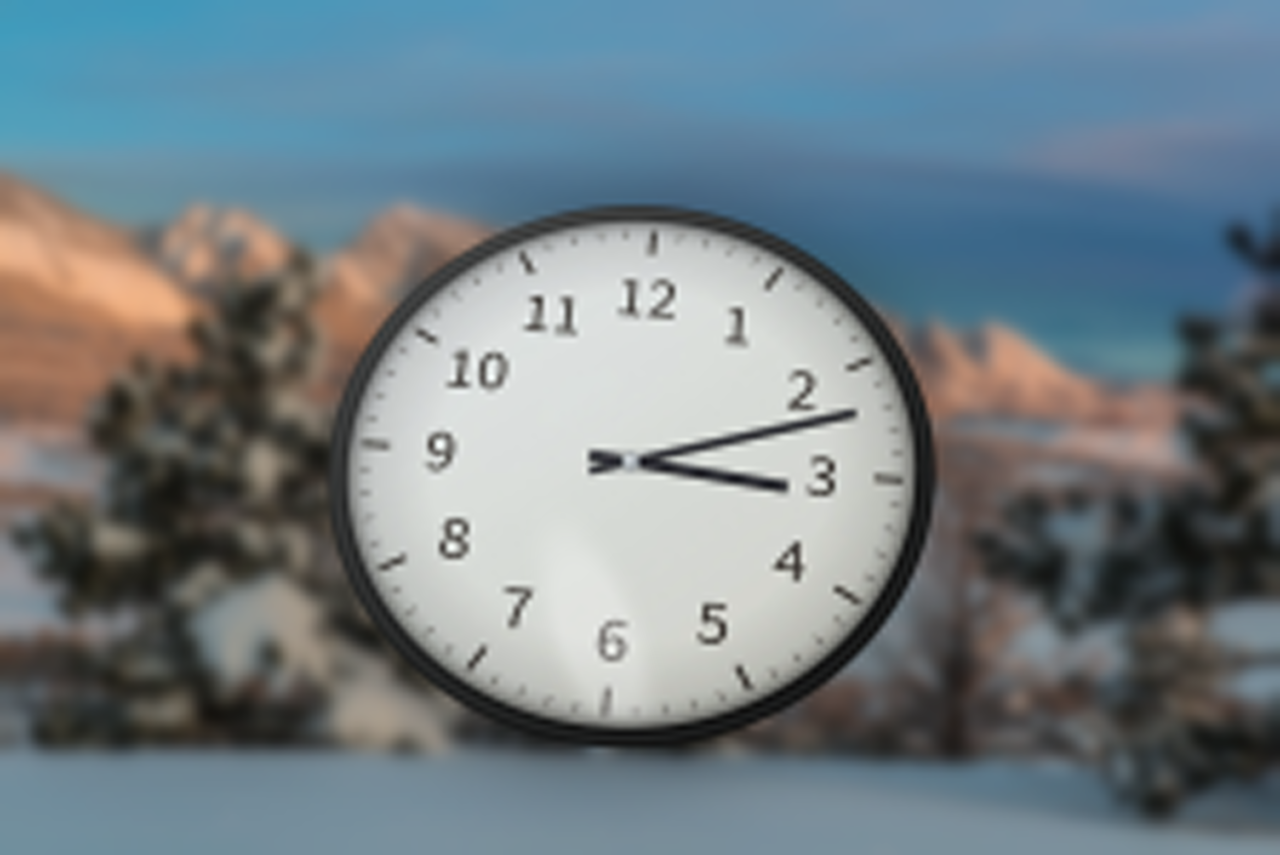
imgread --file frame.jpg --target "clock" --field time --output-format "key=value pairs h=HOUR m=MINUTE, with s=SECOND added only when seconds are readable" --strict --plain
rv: h=3 m=12
